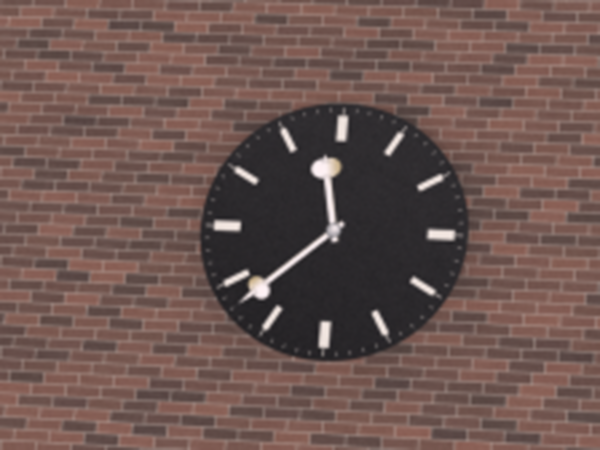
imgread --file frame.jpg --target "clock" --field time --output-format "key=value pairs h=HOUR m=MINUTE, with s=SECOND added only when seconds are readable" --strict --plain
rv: h=11 m=38
